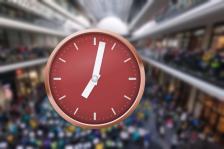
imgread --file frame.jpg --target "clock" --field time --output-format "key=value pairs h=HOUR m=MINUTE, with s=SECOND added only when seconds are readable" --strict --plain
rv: h=7 m=2
